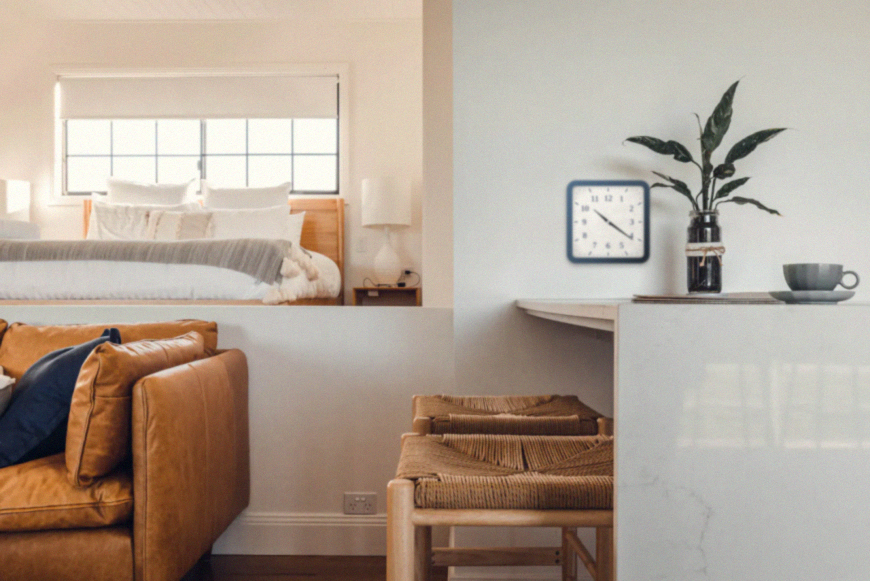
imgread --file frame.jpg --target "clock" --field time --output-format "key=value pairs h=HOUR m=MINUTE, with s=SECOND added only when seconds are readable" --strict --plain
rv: h=10 m=21
